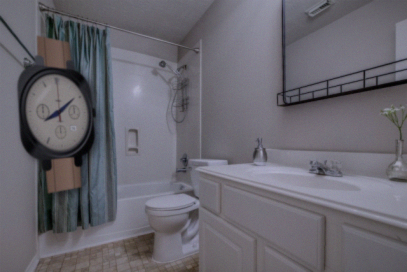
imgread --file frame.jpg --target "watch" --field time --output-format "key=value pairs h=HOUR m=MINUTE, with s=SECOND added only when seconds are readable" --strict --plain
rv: h=8 m=9
